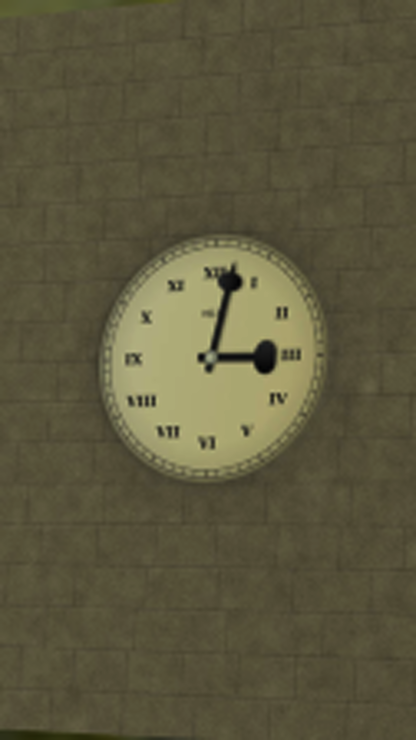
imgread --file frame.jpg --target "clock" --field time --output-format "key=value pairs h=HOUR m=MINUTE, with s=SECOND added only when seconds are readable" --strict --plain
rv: h=3 m=2
